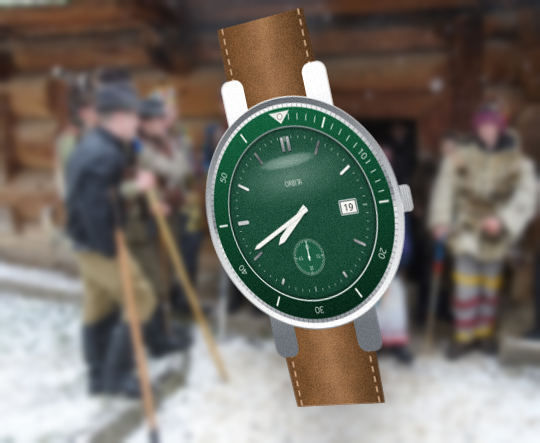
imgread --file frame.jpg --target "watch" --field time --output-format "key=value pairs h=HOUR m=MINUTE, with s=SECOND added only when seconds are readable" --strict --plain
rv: h=7 m=41
